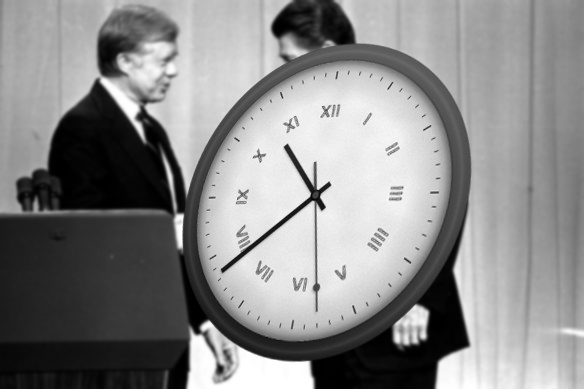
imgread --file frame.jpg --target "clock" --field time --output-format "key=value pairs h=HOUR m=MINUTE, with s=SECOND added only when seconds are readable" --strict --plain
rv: h=10 m=38 s=28
